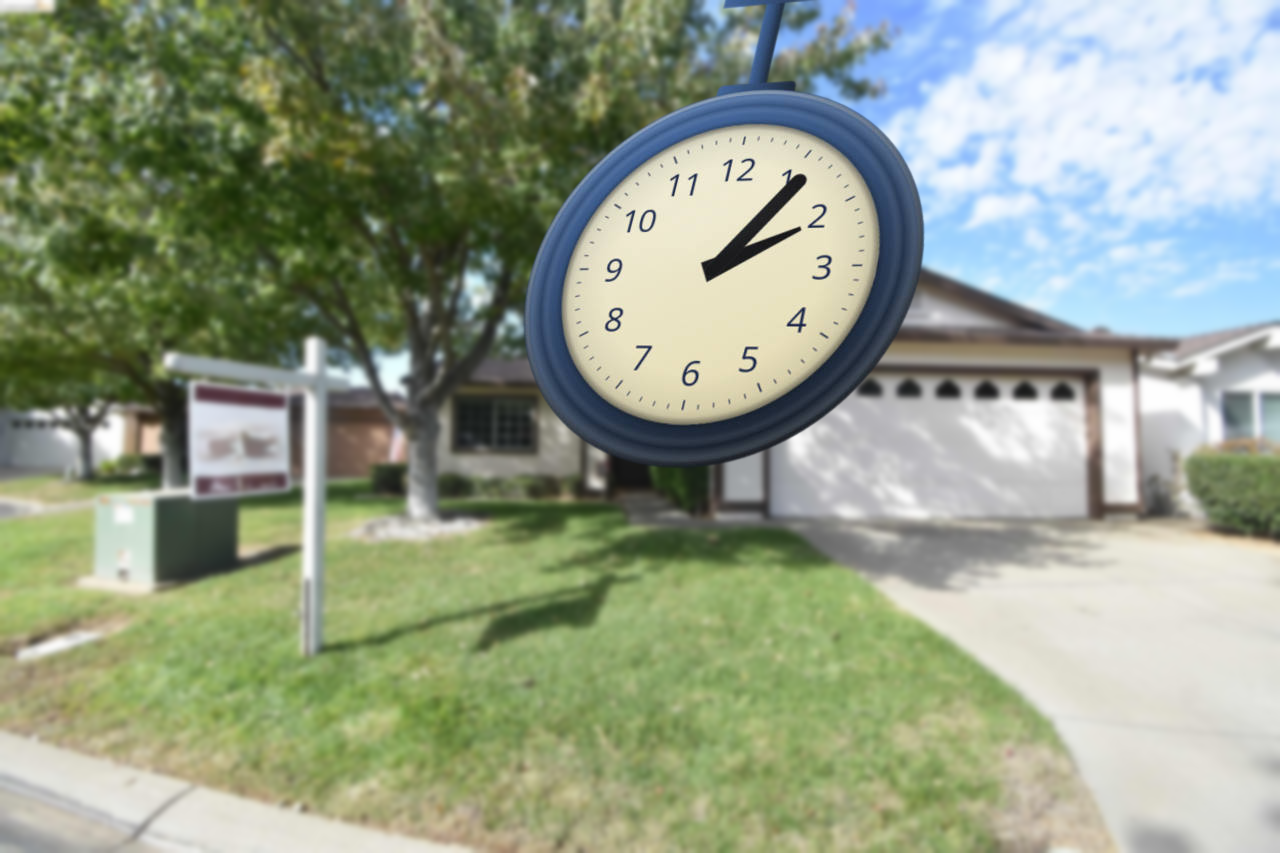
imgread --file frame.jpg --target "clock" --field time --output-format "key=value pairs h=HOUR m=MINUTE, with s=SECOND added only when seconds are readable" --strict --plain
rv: h=2 m=6
